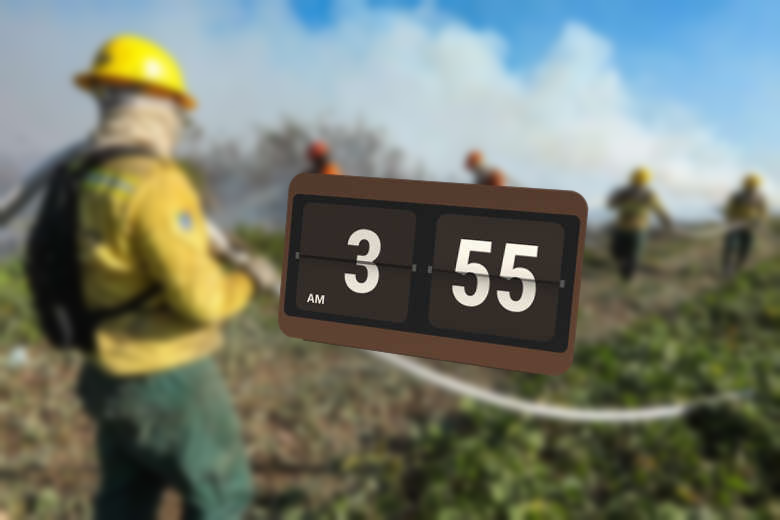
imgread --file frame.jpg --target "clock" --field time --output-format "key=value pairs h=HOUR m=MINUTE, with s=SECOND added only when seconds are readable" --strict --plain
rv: h=3 m=55
